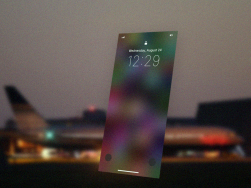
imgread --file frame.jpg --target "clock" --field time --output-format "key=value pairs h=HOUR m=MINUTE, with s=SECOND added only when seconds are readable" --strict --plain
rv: h=12 m=29
